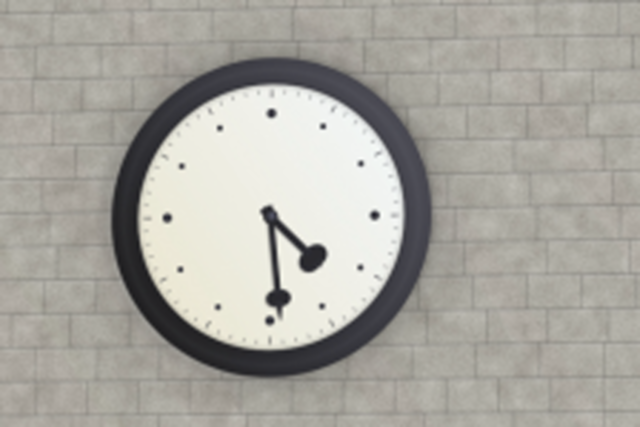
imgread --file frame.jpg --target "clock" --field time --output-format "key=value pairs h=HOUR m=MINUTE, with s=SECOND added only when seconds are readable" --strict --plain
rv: h=4 m=29
